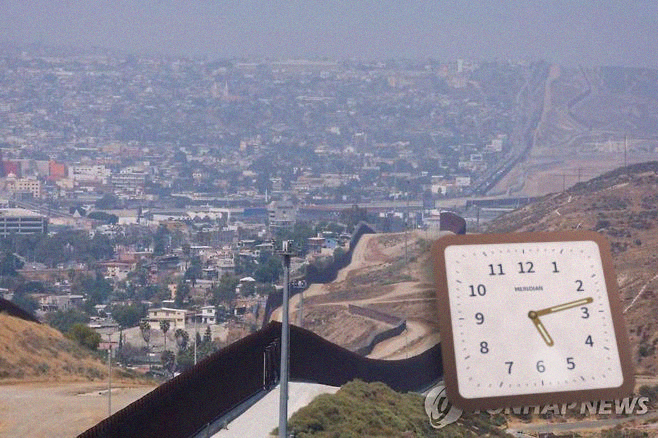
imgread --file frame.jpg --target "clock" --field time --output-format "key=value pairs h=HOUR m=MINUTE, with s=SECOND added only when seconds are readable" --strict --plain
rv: h=5 m=13
